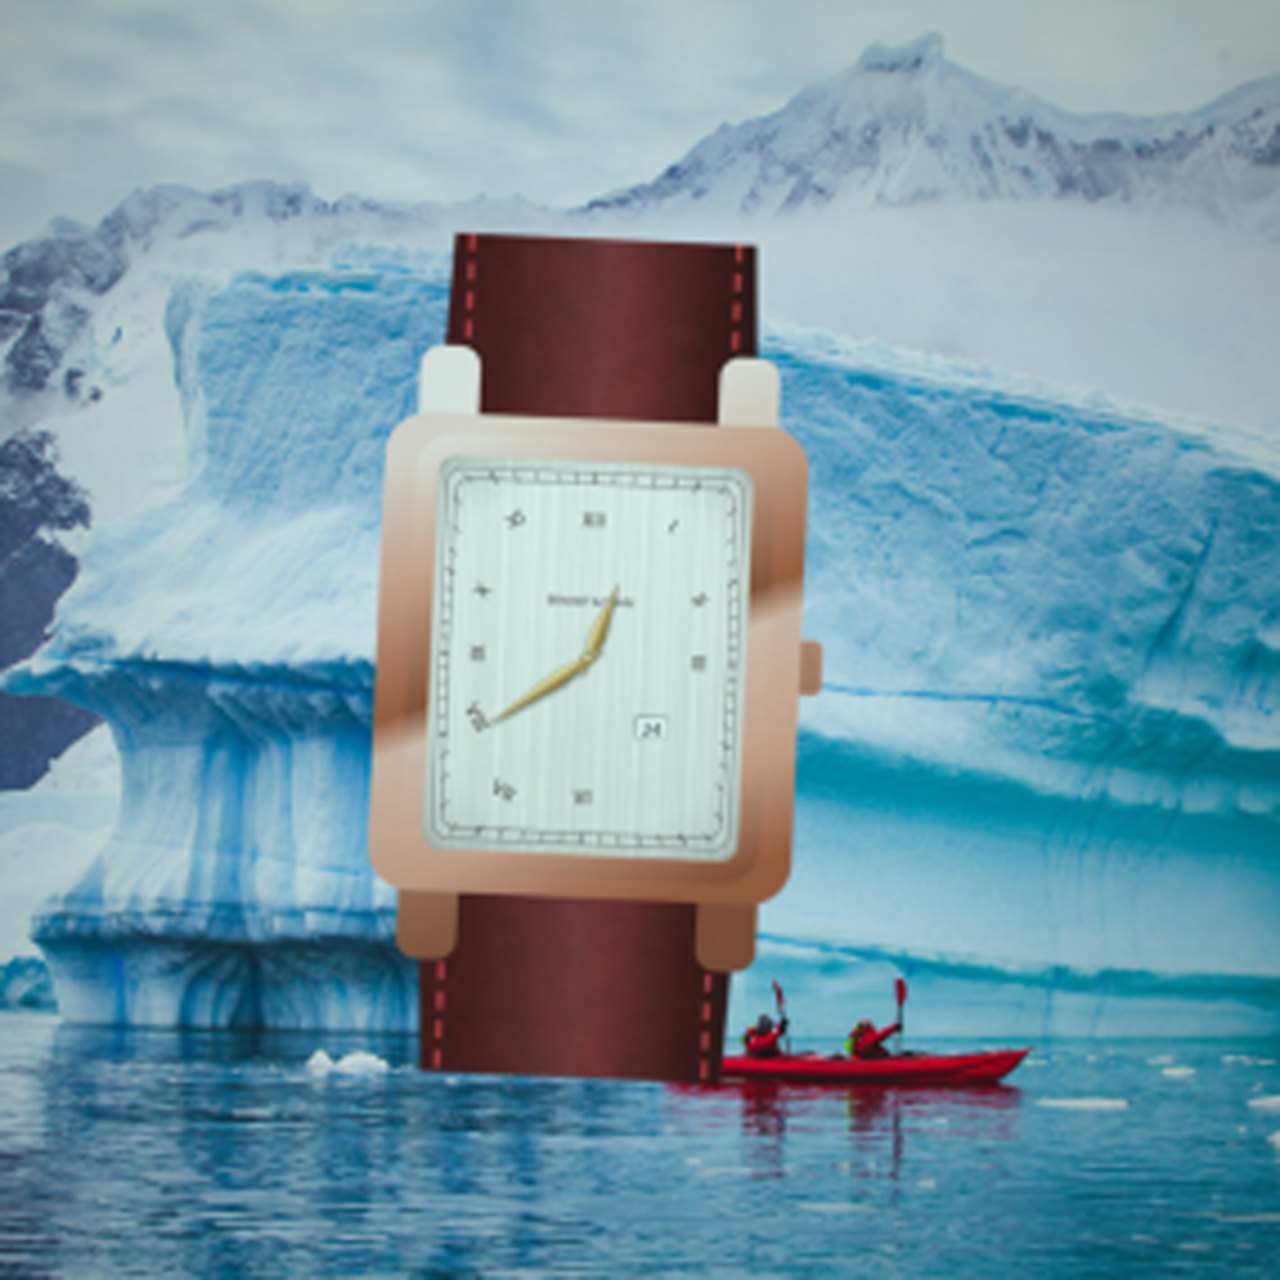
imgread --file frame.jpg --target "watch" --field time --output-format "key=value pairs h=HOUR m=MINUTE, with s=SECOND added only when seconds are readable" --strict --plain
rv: h=12 m=39
